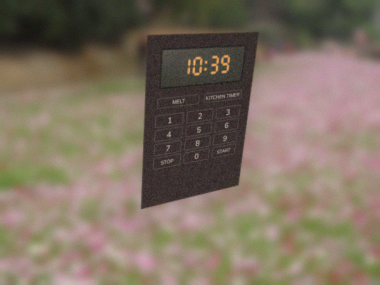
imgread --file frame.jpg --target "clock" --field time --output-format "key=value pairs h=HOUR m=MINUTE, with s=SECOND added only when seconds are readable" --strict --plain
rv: h=10 m=39
